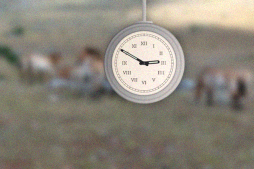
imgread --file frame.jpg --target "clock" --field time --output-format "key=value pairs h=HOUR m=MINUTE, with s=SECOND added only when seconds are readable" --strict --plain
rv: h=2 m=50
